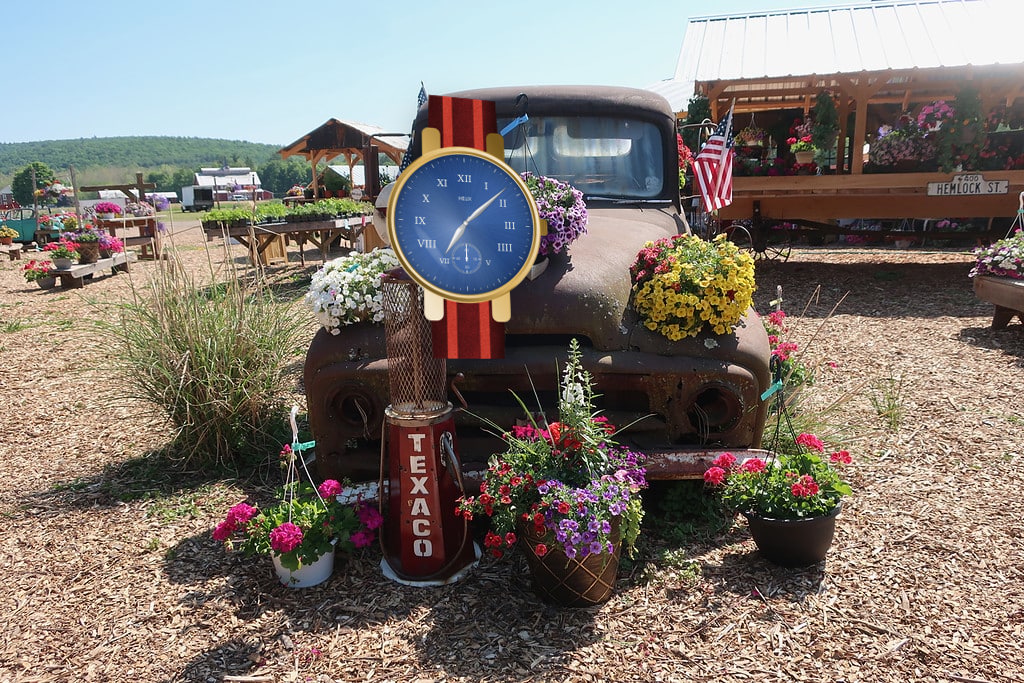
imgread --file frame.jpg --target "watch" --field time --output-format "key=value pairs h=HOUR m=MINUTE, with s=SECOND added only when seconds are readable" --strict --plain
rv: h=7 m=8
